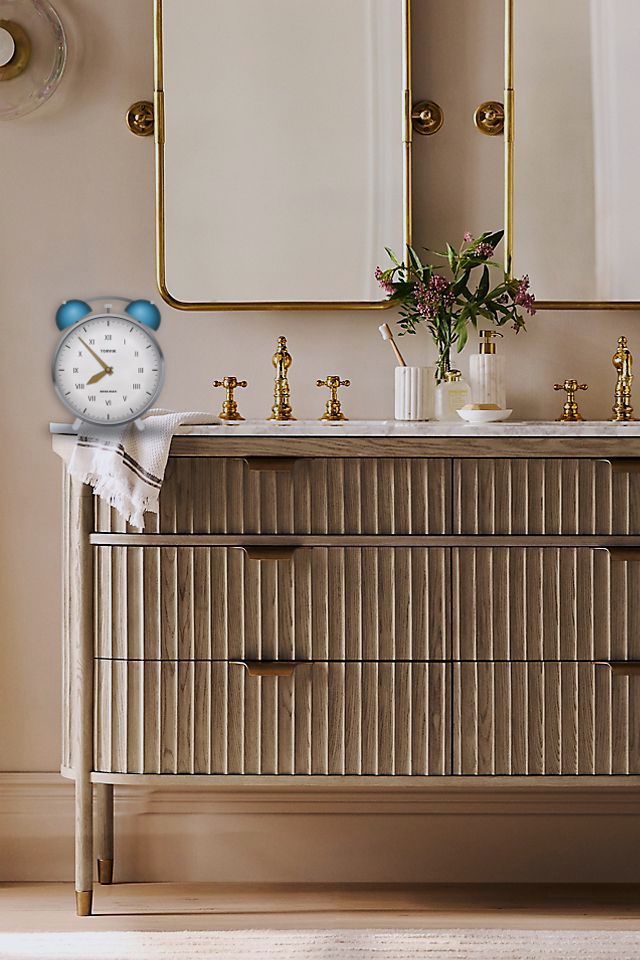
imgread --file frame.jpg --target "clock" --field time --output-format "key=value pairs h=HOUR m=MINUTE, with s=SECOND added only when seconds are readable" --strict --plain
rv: h=7 m=53
